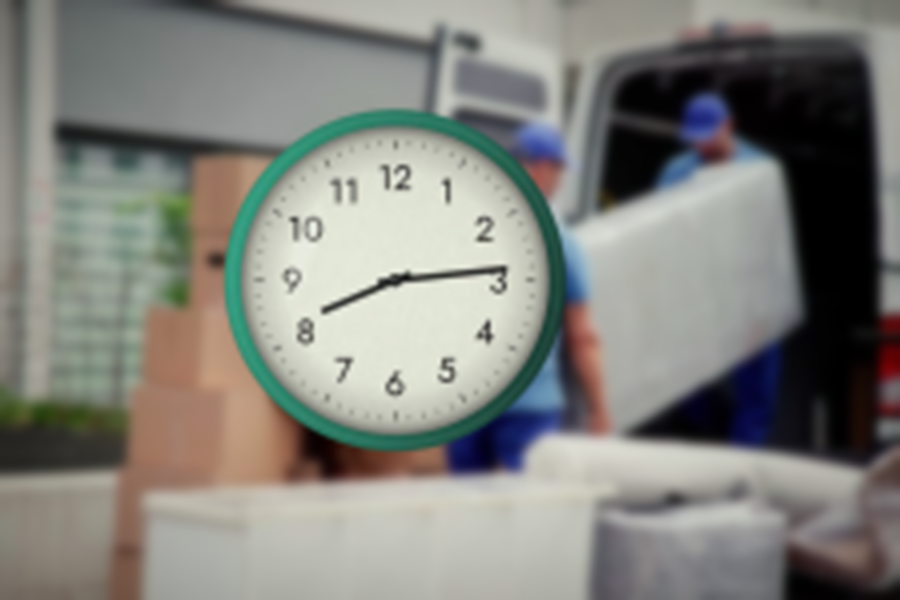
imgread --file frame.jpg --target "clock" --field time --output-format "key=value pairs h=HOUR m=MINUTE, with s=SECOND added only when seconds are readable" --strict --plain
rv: h=8 m=14
